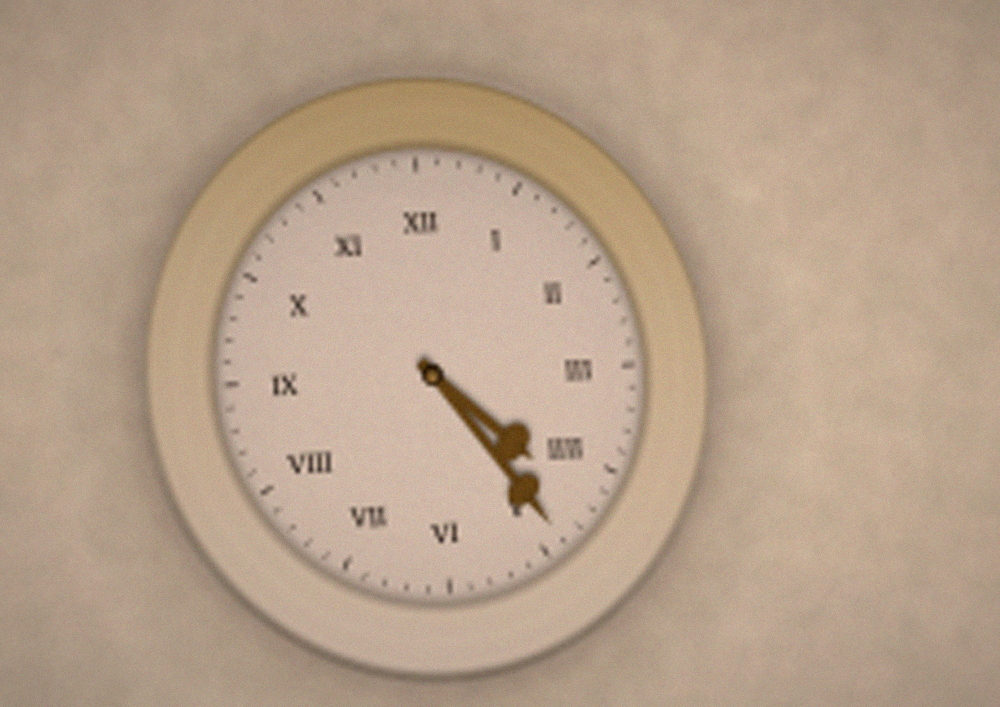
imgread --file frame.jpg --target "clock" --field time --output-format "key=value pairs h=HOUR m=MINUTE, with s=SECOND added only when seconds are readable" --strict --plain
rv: h=4 m=24
